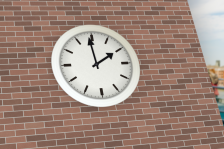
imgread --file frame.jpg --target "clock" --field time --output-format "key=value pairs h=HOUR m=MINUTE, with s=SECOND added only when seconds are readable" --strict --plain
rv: h=1 m=59
